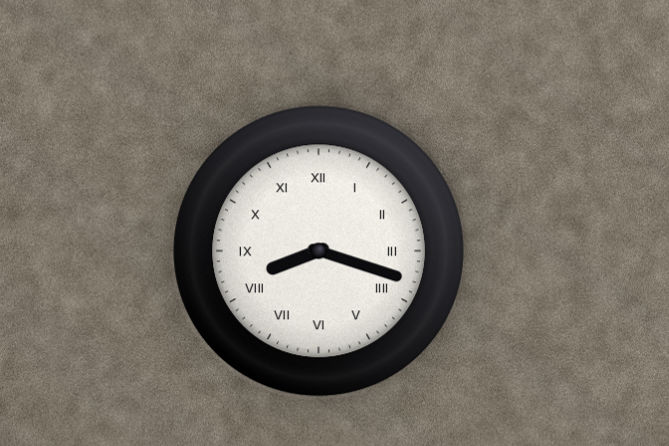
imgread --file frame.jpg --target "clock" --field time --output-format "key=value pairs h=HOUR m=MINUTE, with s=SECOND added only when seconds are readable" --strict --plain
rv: h=8 m=18
